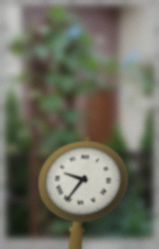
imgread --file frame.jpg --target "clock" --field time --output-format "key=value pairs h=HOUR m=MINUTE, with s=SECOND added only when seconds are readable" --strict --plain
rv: h=9 m=35
